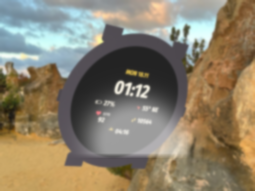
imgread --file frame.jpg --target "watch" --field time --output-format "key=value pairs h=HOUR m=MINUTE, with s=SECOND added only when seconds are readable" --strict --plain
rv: h=1 m=12
